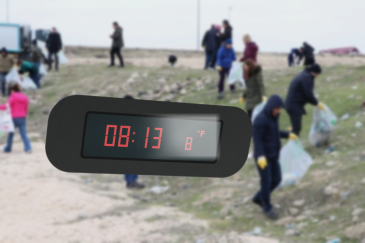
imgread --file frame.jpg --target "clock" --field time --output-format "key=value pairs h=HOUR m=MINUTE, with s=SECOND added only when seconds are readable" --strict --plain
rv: h=8 m=13
